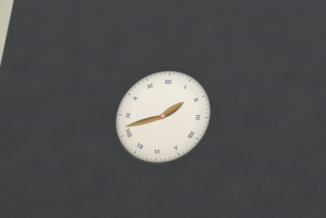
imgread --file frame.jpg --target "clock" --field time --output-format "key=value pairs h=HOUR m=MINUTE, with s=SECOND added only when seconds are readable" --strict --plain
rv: h=1 m=42
